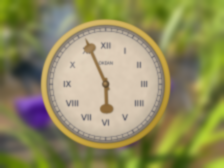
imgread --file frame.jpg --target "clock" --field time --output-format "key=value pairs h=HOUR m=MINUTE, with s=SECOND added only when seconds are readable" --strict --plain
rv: h=5 m=56
